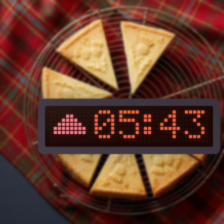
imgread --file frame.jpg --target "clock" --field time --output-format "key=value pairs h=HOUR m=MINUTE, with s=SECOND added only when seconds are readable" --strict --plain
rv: h=5 m=43
